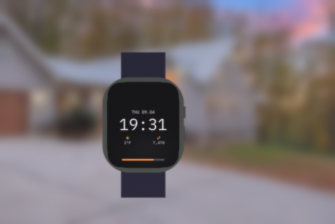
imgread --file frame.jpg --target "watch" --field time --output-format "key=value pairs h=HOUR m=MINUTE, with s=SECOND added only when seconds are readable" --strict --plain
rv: h=19 m=31
